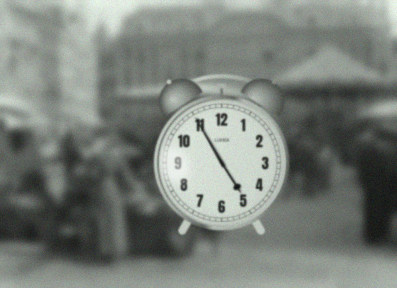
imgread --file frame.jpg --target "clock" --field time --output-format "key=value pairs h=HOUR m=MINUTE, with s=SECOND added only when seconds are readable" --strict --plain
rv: h=4 m=55
